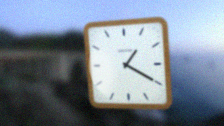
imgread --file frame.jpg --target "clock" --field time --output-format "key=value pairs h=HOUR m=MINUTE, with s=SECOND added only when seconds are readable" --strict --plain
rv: h=1 m=20
